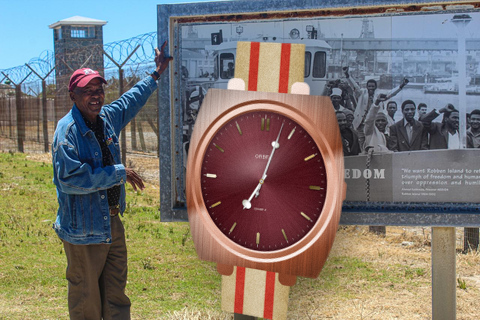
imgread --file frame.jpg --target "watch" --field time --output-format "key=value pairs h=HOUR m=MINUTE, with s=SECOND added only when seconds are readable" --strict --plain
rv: h=7 m=3 s=3
